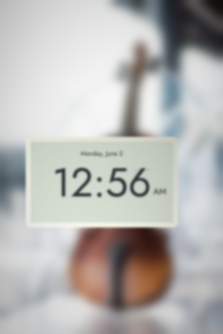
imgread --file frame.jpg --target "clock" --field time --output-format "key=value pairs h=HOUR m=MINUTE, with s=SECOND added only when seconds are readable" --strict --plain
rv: h=12 m=56
